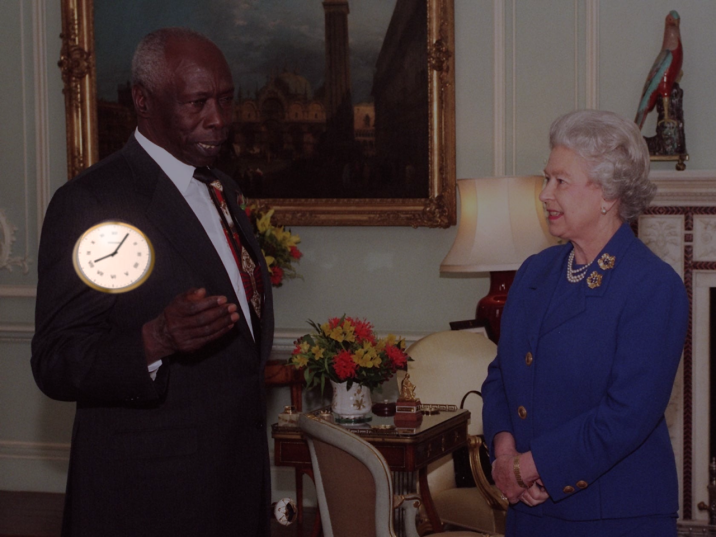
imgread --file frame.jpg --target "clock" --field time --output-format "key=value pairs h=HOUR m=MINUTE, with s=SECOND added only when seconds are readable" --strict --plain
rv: h=8 m=5
